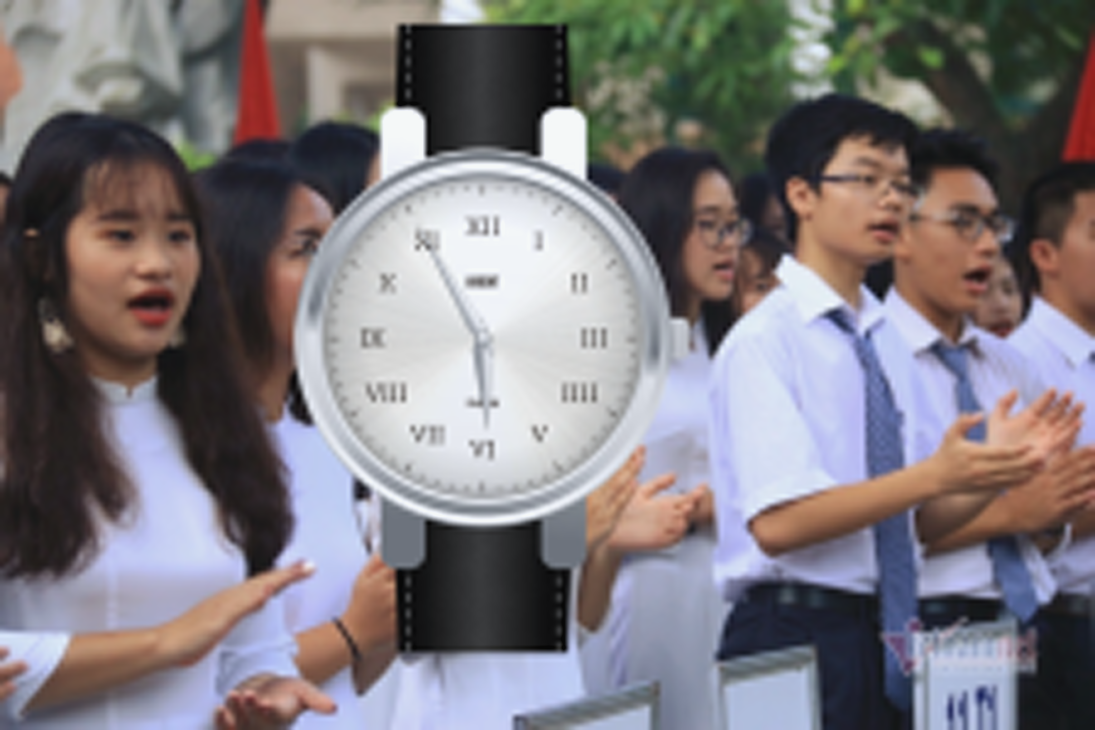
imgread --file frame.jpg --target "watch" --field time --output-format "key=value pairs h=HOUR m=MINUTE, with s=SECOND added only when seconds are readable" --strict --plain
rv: h=5 m=55
